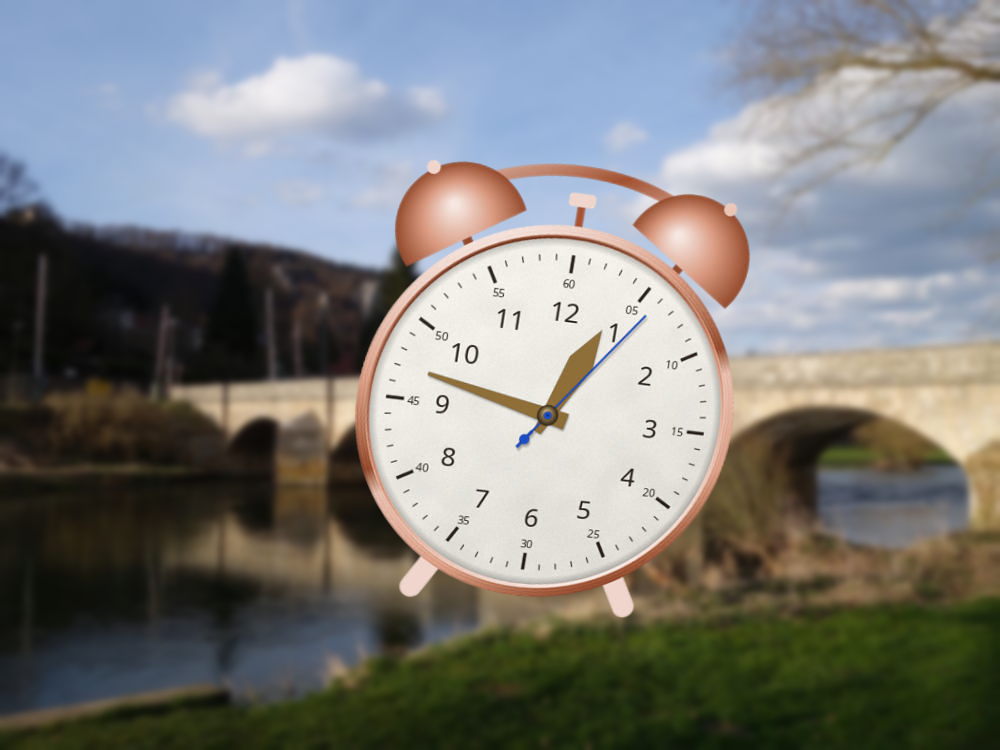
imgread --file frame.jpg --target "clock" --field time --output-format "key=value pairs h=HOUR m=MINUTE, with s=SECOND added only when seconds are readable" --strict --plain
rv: h=12 m=47 s=6
